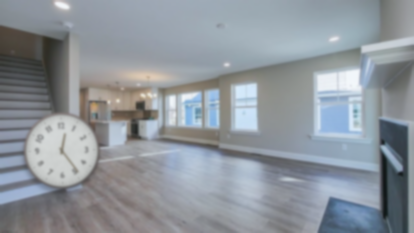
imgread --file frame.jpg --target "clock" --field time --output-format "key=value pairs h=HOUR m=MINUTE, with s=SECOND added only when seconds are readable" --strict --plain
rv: h=12 m=24
